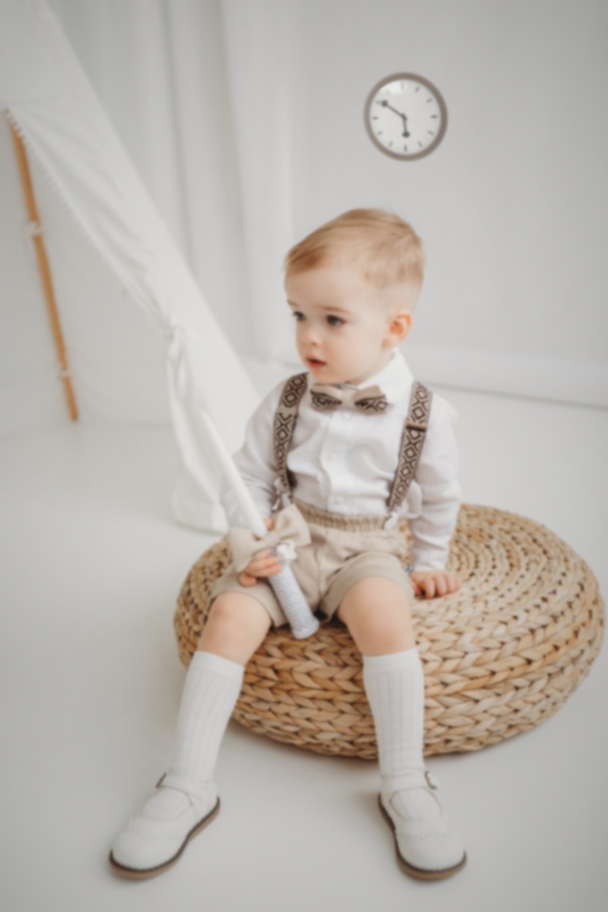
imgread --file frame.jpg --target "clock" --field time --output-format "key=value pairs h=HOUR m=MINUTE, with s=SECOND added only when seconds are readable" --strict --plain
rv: h=5 m=51
